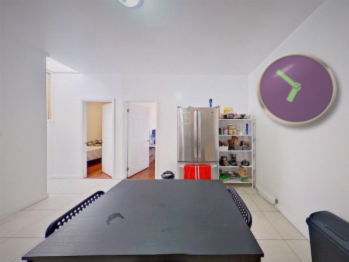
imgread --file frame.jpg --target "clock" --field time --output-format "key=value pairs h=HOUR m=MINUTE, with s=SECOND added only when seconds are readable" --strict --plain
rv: h=6 m=52
